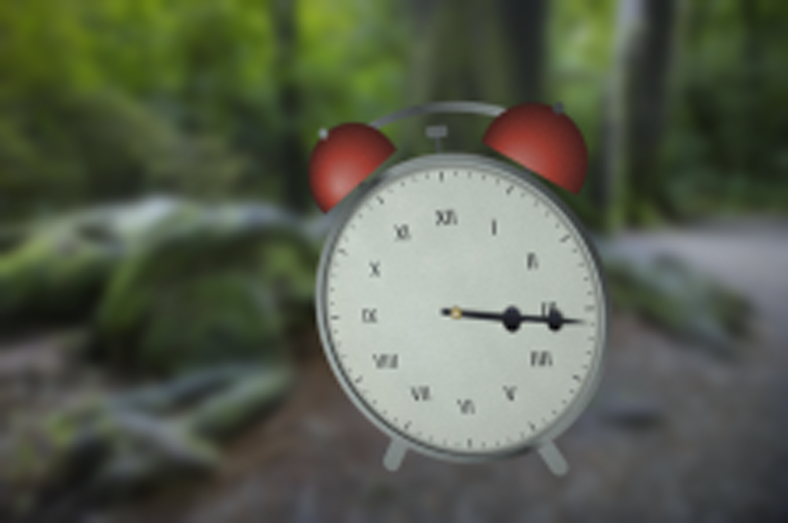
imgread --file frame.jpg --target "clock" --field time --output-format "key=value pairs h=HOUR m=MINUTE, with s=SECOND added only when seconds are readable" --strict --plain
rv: h=3 m=16
